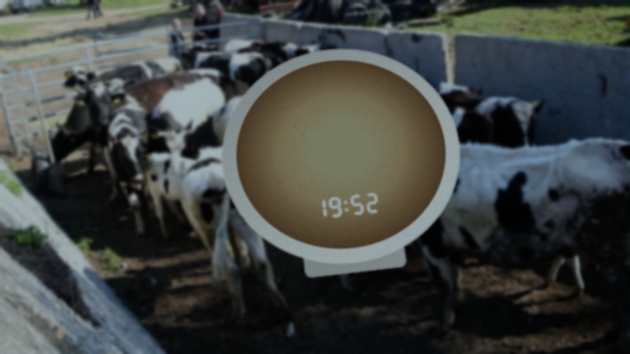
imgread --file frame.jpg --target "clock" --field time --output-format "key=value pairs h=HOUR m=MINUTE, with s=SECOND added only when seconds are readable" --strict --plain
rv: h=19 m=52
